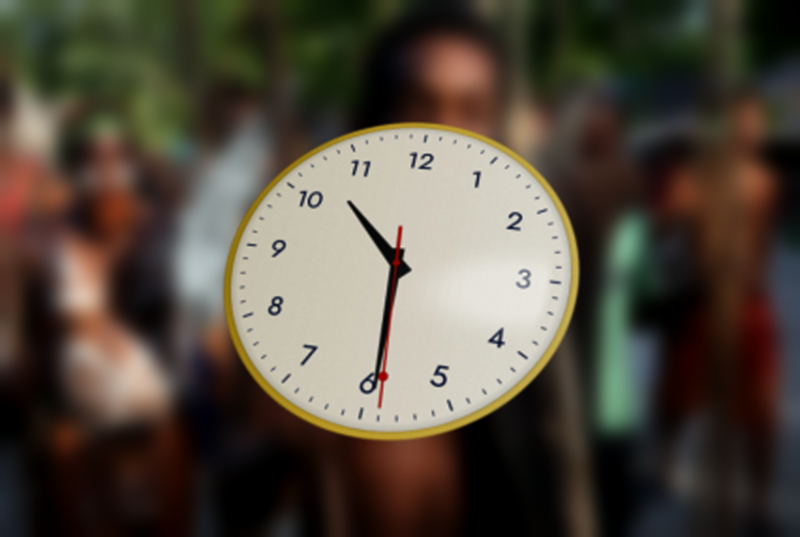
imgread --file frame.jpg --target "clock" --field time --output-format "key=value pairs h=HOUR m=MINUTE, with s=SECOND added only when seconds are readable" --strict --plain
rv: h=10 m=29 s=29
